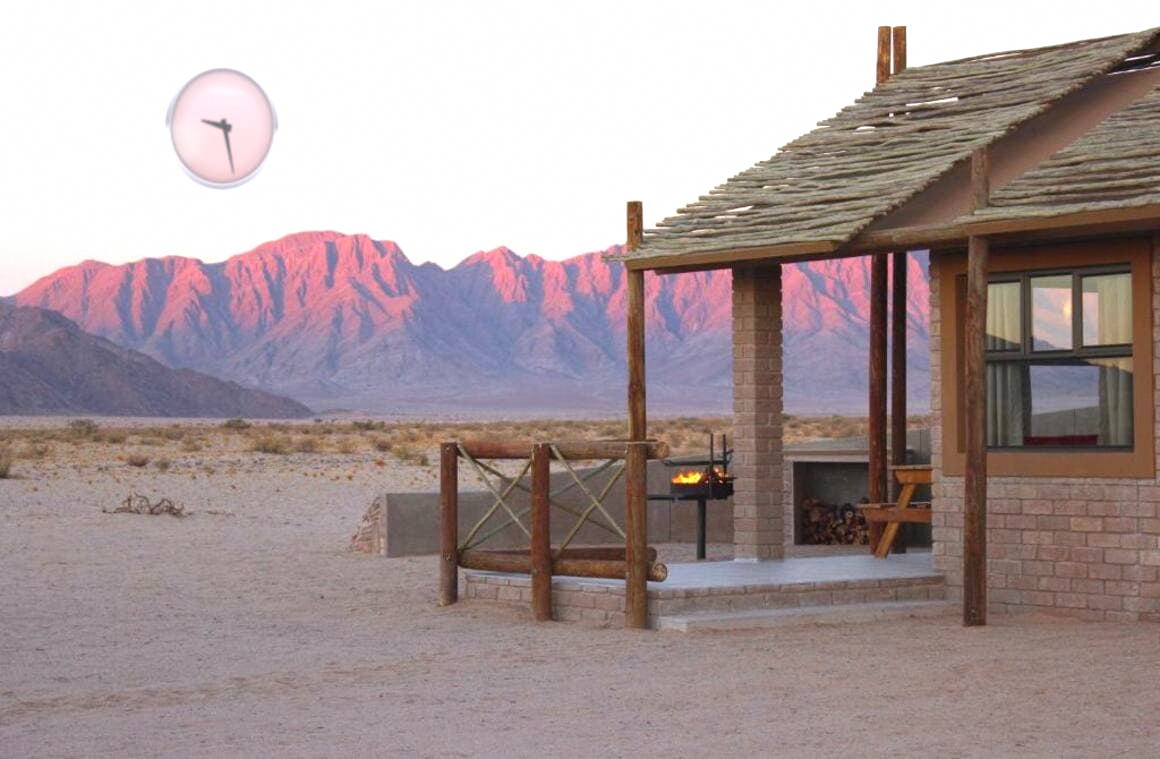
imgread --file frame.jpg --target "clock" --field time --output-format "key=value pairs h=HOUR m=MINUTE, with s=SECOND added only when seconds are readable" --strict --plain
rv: h=9 m=28
